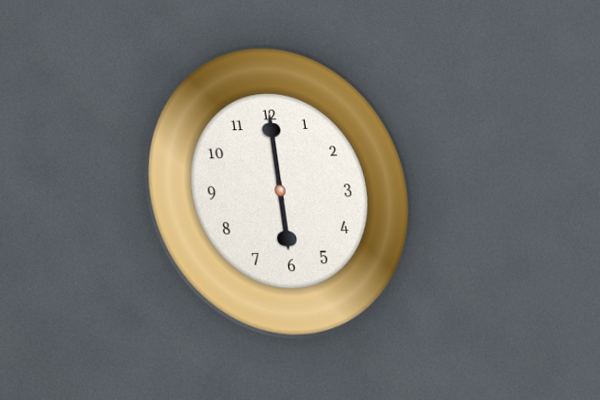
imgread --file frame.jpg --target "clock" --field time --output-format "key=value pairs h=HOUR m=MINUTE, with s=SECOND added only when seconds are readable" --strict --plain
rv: h=6 m=0
